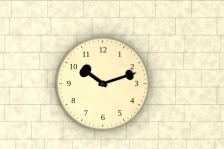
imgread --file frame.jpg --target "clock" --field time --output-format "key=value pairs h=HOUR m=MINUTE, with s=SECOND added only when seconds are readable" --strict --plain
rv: h=10 m=12
